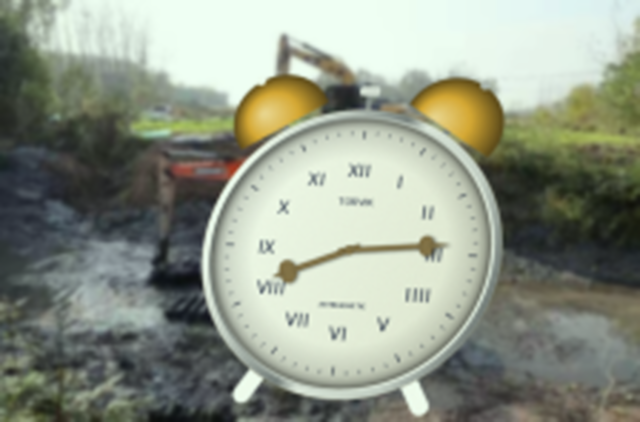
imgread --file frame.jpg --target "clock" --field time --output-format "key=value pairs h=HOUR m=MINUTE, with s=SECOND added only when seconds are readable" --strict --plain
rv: h=8 m=14
